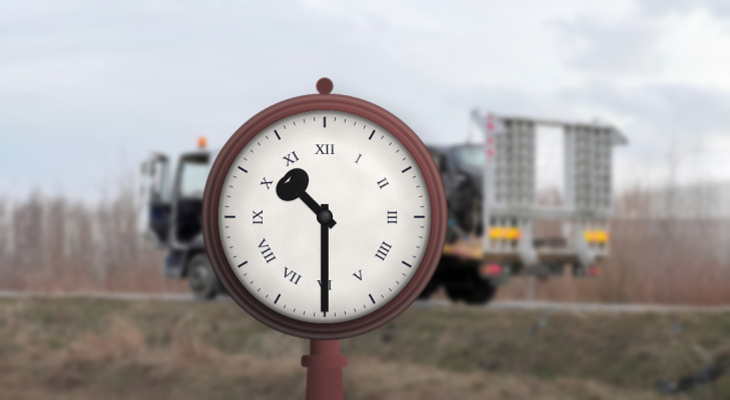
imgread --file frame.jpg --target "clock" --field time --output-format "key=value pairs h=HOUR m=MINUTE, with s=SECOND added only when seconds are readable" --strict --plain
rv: h=10 m=30
